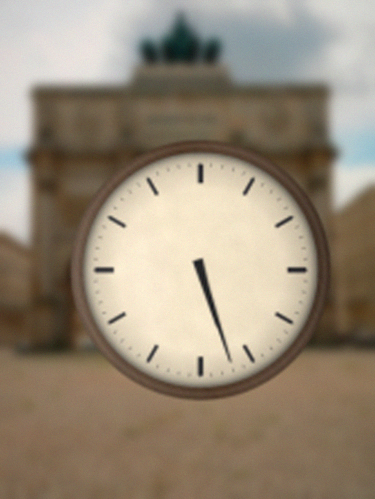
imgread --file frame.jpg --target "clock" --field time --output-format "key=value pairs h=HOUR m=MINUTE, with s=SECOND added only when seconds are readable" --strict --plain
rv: h=5 m=27
